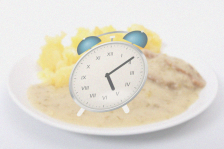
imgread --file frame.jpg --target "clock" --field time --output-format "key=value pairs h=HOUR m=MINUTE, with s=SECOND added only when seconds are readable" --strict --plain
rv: h=5 m=9
